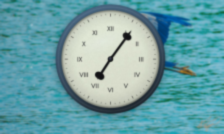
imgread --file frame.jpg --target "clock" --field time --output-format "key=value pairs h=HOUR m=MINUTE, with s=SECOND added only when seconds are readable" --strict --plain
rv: h=7 m=6
